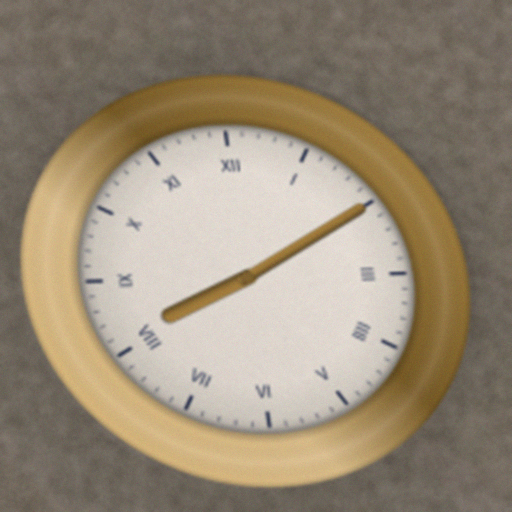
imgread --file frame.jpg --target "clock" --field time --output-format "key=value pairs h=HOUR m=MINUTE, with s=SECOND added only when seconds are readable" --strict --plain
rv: h=8 m=10
